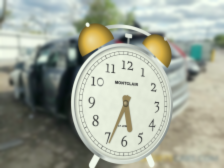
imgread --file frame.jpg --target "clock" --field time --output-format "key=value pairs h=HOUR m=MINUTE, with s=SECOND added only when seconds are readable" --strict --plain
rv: h=5 m=34
